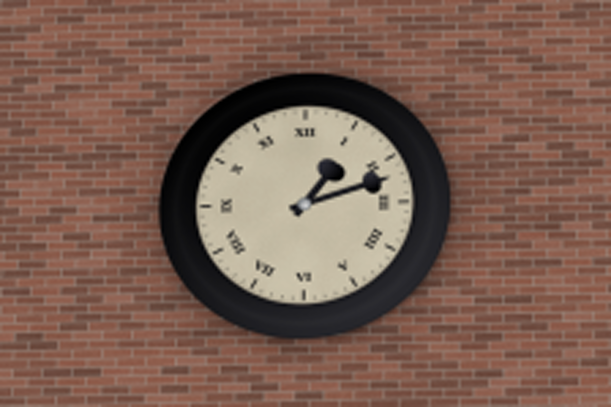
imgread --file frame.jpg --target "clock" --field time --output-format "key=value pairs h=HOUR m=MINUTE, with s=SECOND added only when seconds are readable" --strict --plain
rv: h=1 m=12
